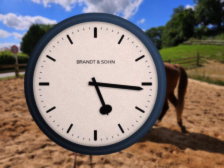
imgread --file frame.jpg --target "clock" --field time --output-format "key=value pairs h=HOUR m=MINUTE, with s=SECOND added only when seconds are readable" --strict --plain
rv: h=5 m=16
